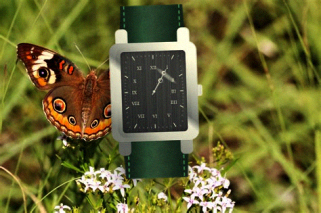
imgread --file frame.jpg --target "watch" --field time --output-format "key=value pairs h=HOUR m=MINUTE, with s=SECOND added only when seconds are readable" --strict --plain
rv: h=1 m=5
